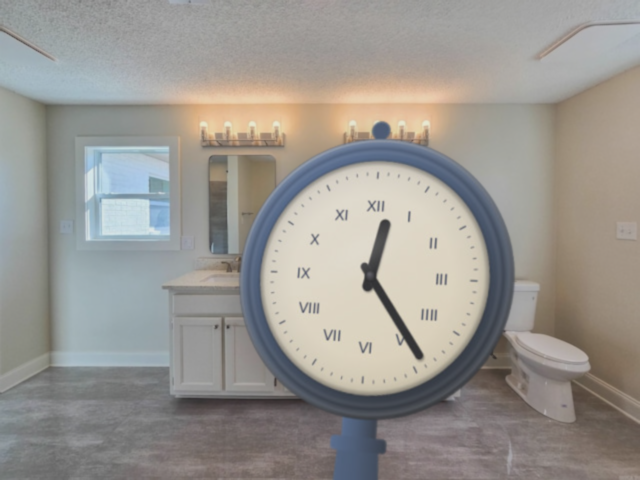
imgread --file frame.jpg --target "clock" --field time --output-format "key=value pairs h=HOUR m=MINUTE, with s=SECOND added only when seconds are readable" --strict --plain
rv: h=12 m=24
